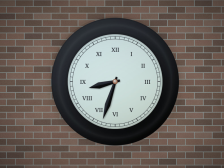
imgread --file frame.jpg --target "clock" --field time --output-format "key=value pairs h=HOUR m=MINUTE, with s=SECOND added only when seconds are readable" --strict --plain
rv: h=8 m=33
